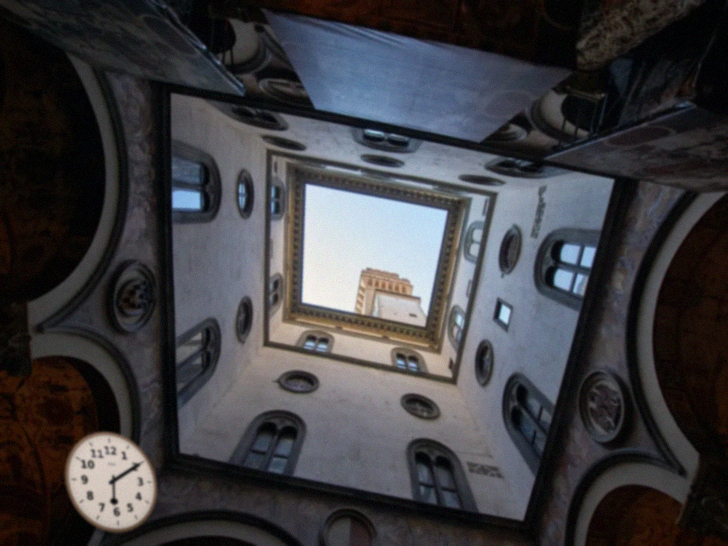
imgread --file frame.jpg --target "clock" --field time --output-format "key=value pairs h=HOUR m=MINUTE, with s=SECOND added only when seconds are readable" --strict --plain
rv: h=6 m=10
